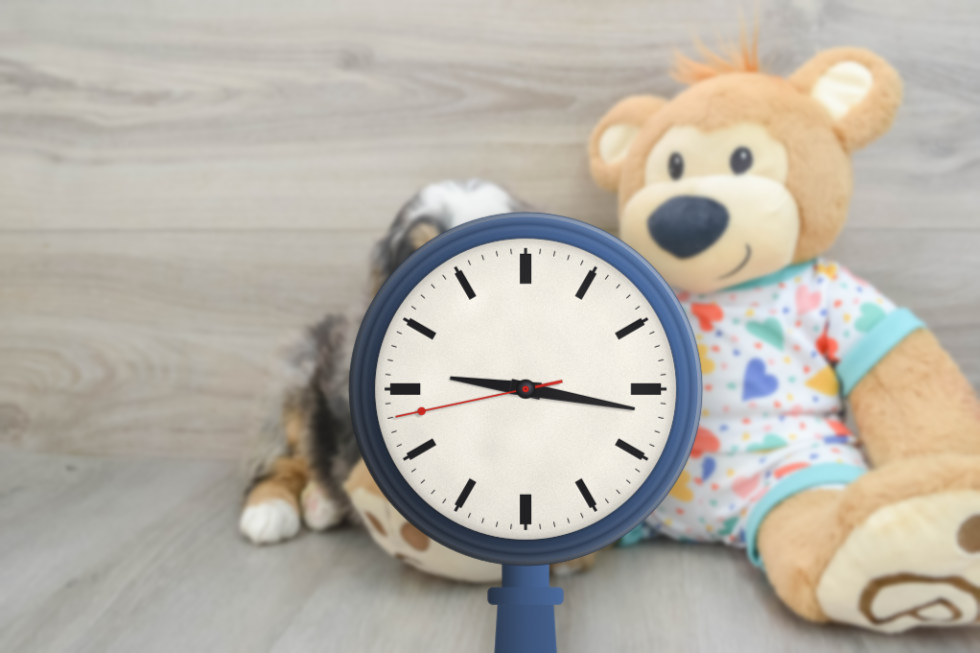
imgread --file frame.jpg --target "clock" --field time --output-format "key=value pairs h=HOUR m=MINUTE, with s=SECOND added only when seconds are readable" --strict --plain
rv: h=9 m=16 s=43
